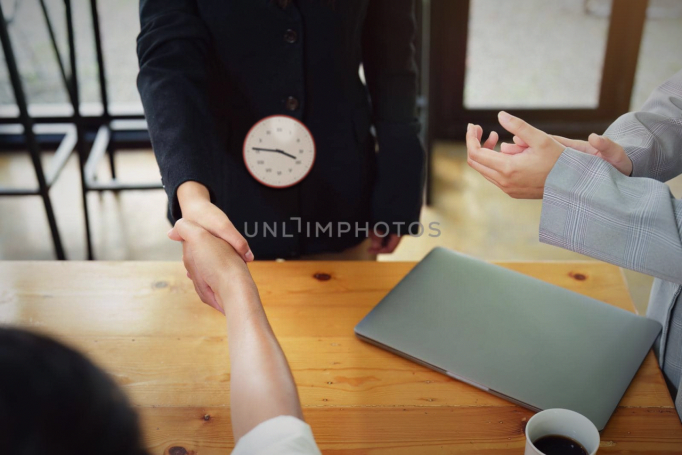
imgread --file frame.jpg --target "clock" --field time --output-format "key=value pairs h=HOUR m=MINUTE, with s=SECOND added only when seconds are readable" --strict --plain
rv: h=3 m=46
